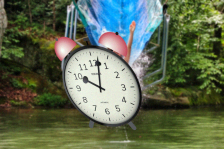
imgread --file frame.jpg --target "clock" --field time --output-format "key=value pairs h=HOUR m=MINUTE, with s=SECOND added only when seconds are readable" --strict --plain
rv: h=10 m=2
